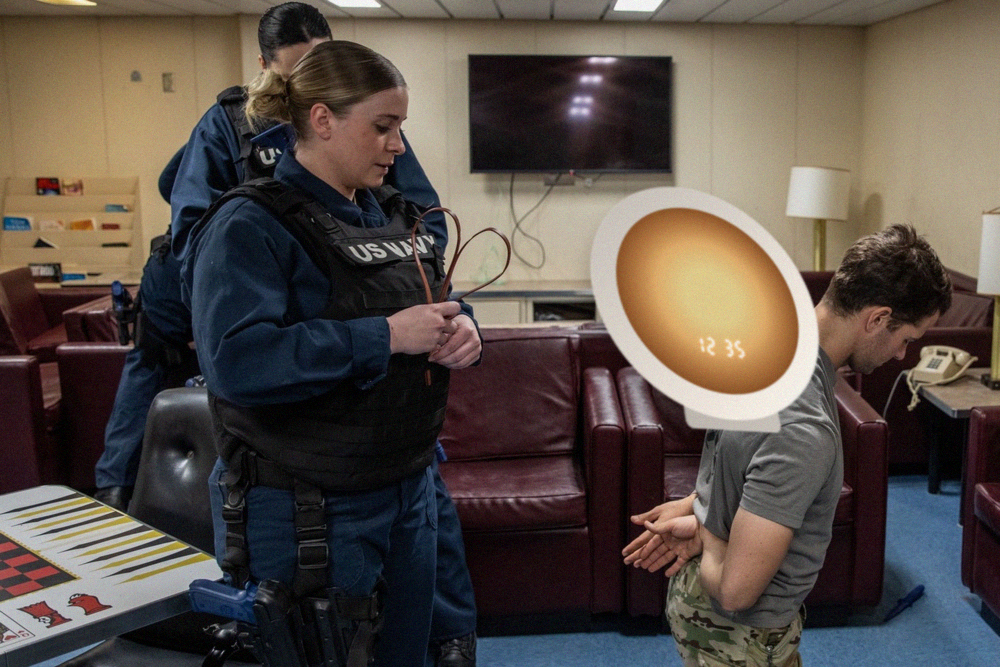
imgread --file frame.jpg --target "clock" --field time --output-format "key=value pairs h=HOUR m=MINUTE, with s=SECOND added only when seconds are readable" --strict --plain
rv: h=12 m=35
